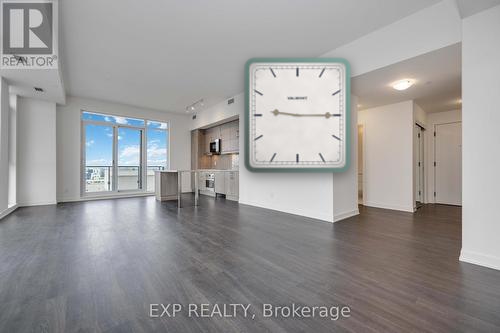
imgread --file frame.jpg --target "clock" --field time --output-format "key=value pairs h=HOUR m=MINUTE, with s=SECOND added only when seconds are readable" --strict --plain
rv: h=9 m=15
